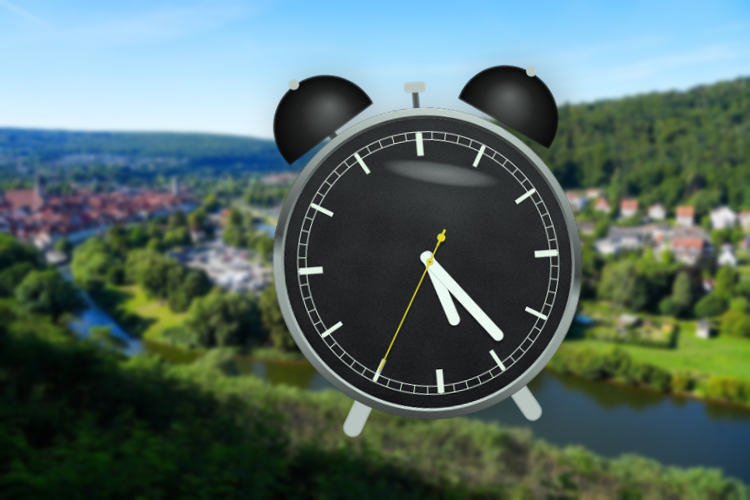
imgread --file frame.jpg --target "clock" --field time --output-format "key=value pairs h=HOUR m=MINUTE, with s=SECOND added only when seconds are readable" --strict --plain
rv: h=5 m=23 s=35
